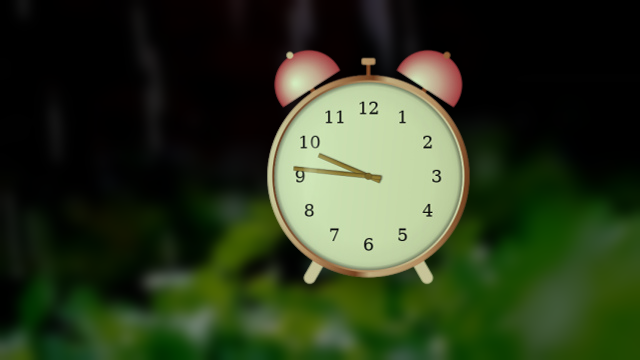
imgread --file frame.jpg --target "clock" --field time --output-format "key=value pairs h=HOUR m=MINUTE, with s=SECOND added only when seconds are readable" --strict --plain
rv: h=9 m=46
